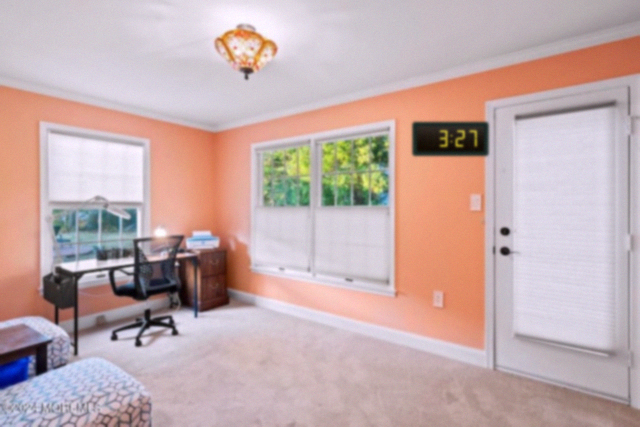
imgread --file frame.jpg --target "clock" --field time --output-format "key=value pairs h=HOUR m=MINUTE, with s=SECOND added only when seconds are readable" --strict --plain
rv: h=3 m=27
